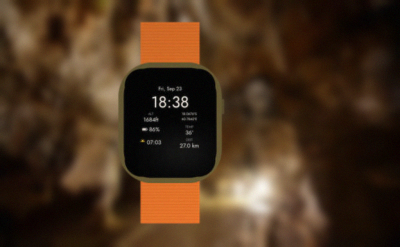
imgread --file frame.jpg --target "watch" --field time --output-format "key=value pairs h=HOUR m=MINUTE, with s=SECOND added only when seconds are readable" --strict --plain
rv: h=18 m=38
